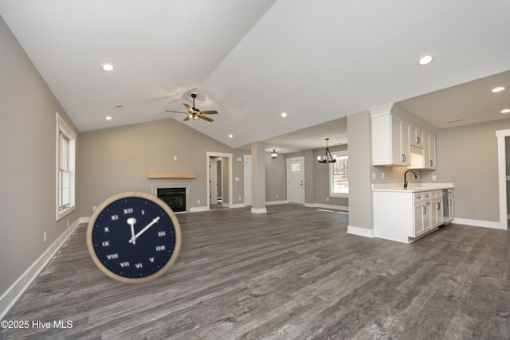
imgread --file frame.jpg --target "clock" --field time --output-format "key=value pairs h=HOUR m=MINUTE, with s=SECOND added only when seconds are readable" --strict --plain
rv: h=12 m=10
